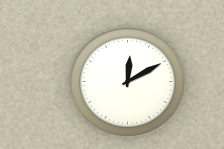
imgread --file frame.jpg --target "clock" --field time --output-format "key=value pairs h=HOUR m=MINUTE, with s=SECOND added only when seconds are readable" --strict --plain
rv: h=12 m=10
